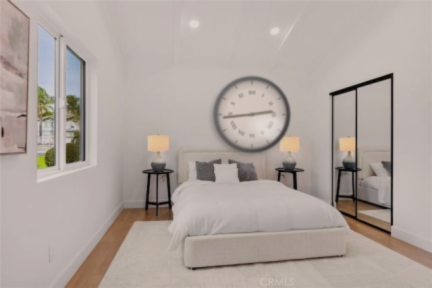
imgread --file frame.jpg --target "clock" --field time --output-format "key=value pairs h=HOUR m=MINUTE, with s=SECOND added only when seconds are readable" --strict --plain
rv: h=2 m=44
